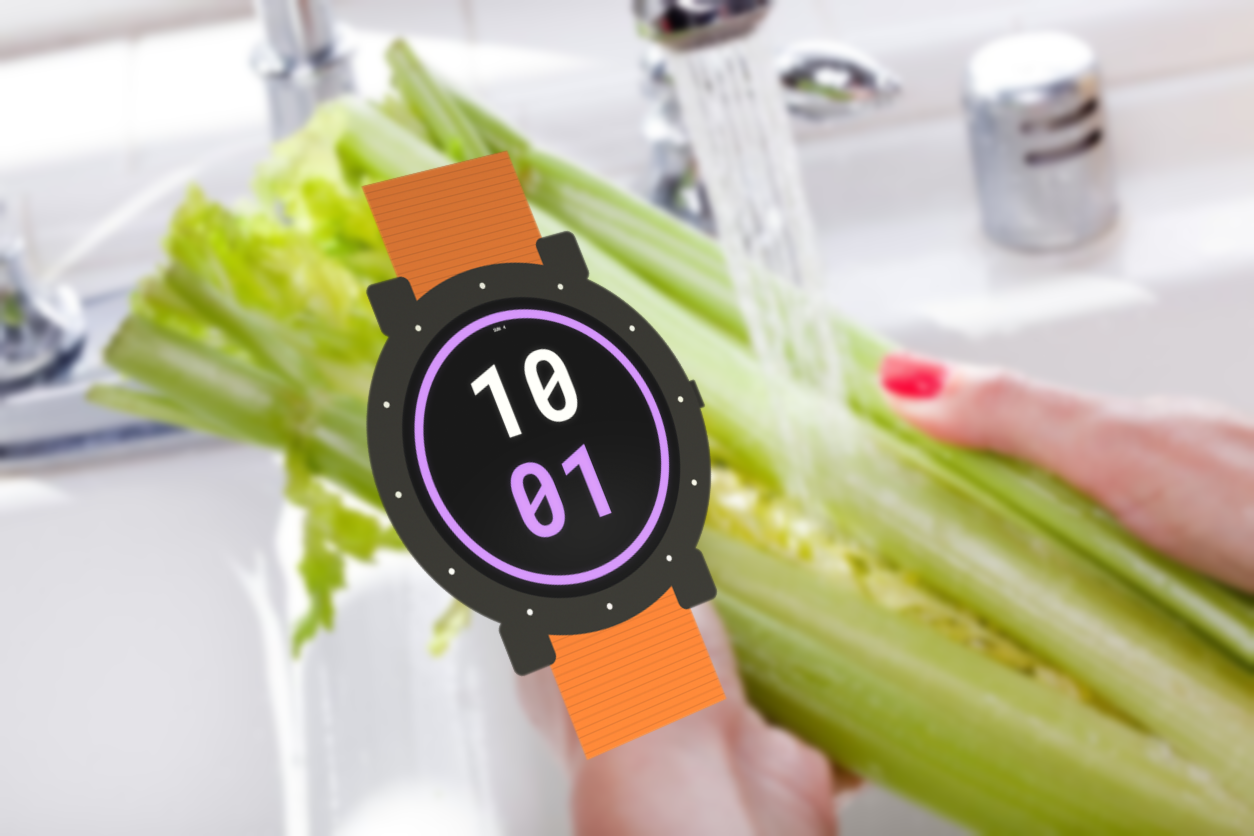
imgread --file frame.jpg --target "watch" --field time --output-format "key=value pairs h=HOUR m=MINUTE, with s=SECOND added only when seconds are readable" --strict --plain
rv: h=10 m=1
